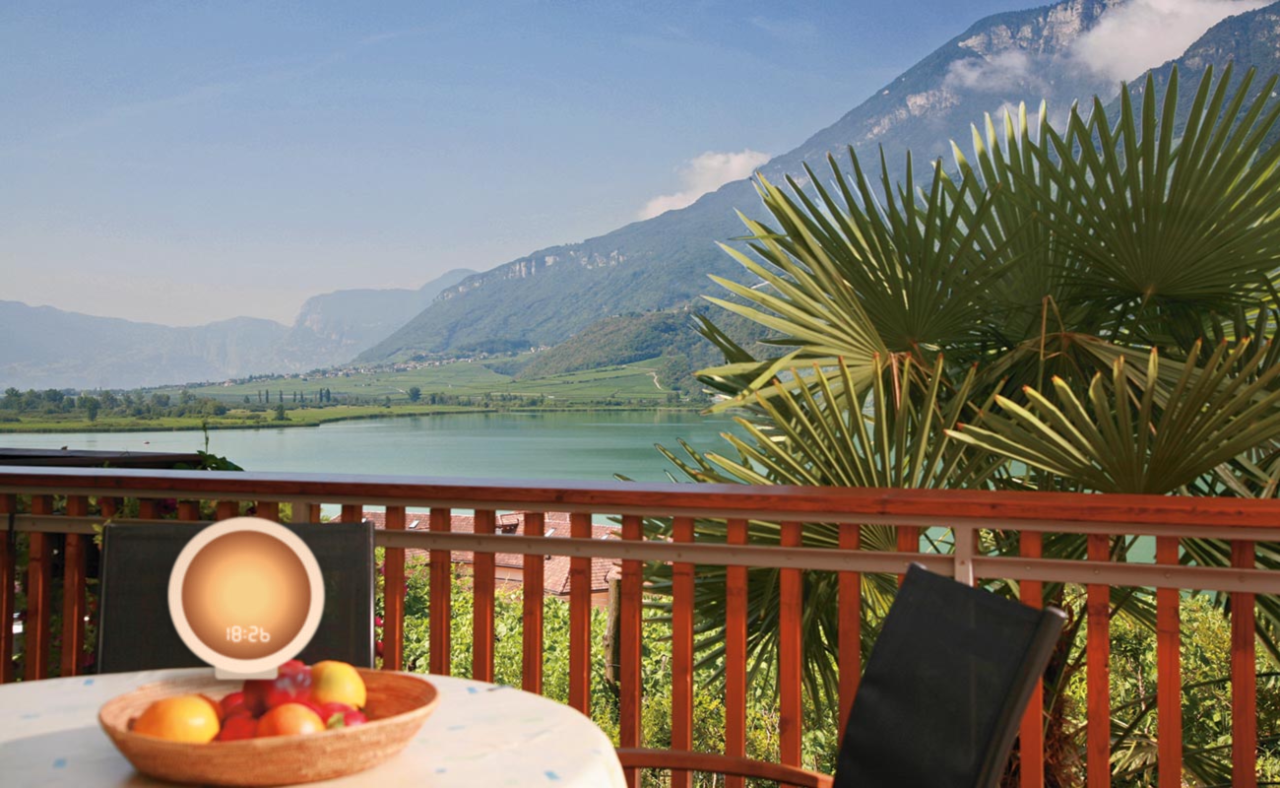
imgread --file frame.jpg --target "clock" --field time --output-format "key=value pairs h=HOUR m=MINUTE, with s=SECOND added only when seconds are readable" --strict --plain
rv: h=18 m=26
